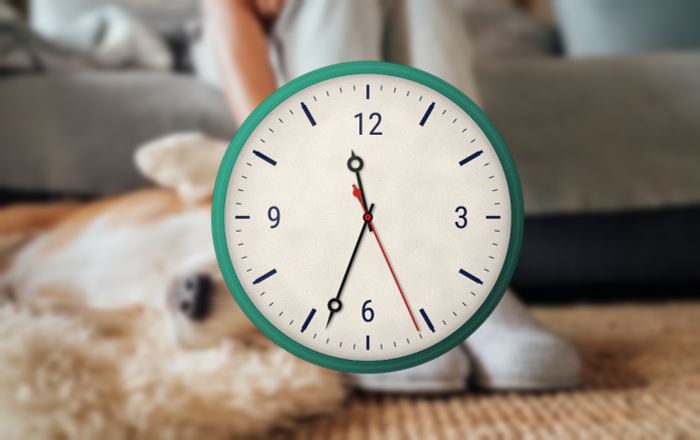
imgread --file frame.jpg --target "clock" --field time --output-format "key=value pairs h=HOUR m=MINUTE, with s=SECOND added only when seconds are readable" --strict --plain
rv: h=11 m=33 s=26
